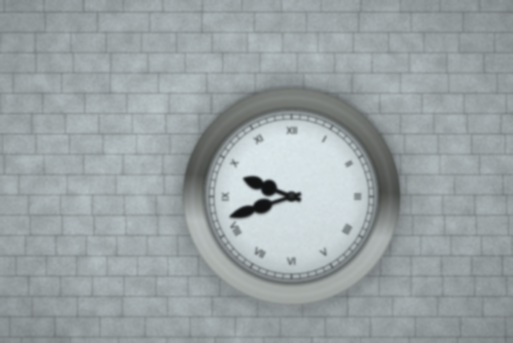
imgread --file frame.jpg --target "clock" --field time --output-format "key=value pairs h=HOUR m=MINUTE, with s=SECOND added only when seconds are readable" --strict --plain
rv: h=9 m=42
